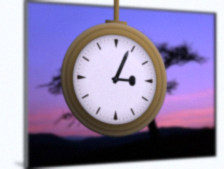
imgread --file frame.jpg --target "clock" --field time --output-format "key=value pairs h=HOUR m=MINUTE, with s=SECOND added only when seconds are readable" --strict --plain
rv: h=3 m=4
